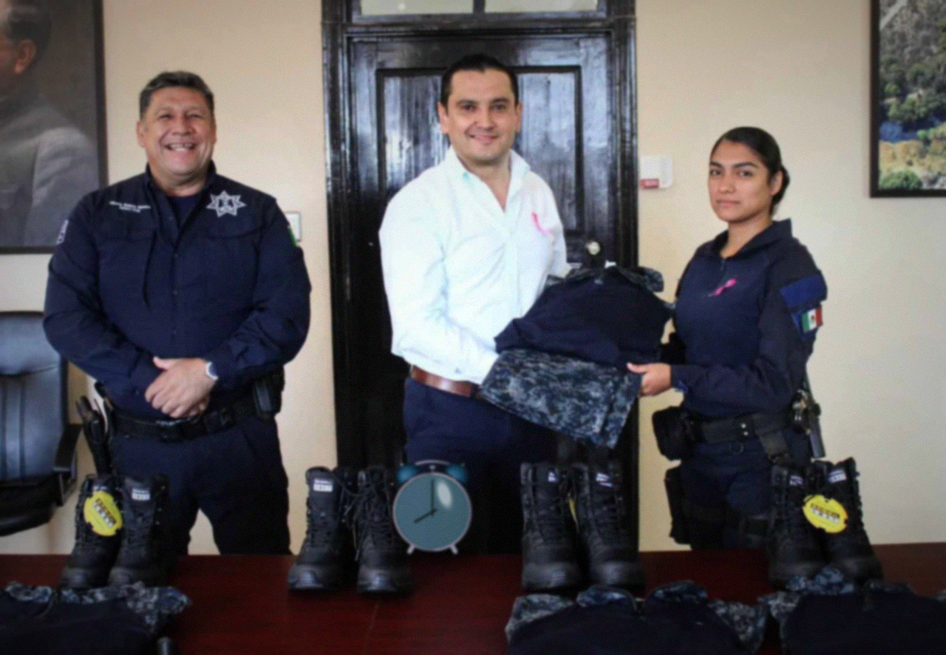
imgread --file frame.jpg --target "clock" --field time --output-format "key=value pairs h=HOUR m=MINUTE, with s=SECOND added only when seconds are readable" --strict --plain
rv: h=8 m=0
